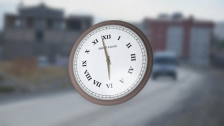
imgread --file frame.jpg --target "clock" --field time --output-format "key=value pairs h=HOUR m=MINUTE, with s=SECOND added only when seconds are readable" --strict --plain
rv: h=5 m=58
